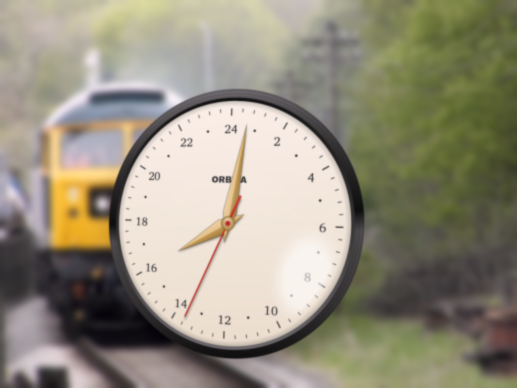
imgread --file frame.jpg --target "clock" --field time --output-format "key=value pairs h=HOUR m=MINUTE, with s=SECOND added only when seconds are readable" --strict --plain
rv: h=16 m=1 s=34
